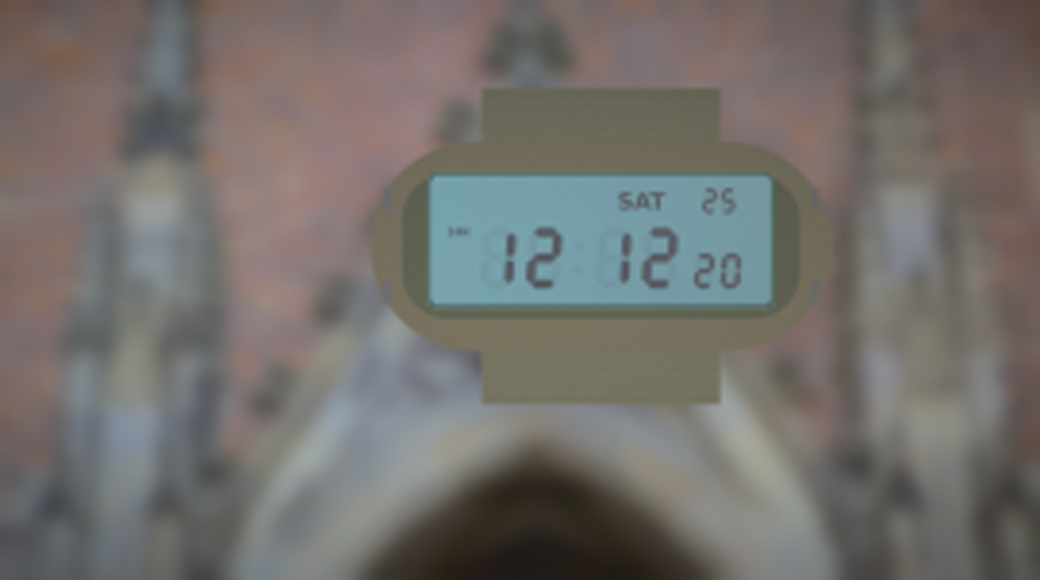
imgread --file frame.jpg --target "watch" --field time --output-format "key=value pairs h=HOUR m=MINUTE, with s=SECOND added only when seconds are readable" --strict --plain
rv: h=12 m=12 s=20
